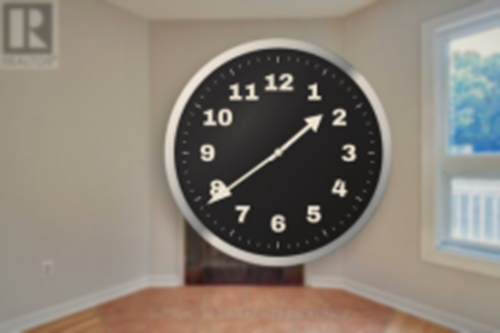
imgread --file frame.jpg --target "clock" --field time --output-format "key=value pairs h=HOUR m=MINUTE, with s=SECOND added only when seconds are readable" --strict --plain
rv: h=1 m=39
